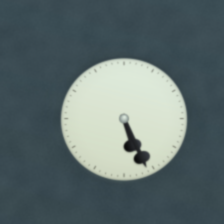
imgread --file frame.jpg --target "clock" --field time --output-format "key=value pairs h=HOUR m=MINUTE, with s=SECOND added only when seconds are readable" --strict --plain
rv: h=5 m=26
